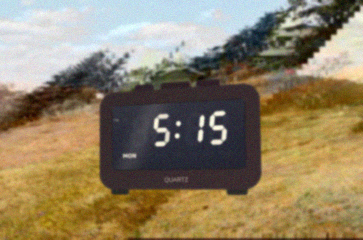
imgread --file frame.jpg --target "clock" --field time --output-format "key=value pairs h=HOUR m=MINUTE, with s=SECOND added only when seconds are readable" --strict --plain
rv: h=5 m=15
